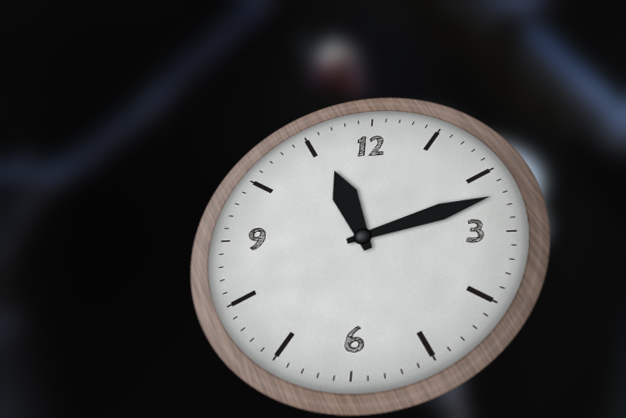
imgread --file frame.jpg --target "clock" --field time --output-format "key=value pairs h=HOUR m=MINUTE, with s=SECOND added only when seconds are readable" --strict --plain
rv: h=11 m=12
